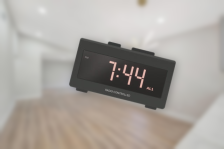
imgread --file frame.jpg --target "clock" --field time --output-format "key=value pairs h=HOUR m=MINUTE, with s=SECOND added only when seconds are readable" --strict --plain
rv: h=7 m=44
